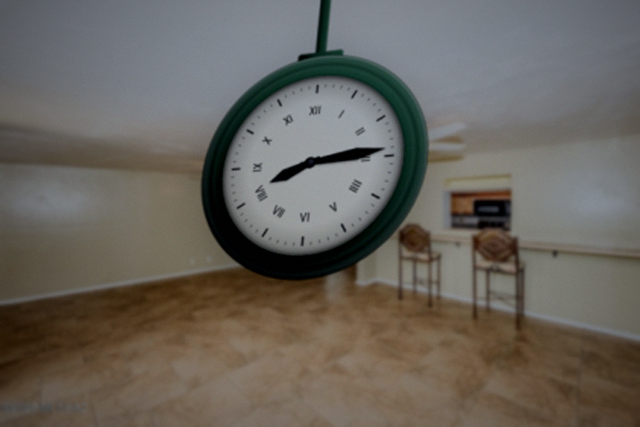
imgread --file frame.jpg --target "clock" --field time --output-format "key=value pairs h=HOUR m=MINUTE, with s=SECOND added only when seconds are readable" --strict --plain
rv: h=8 m=14
